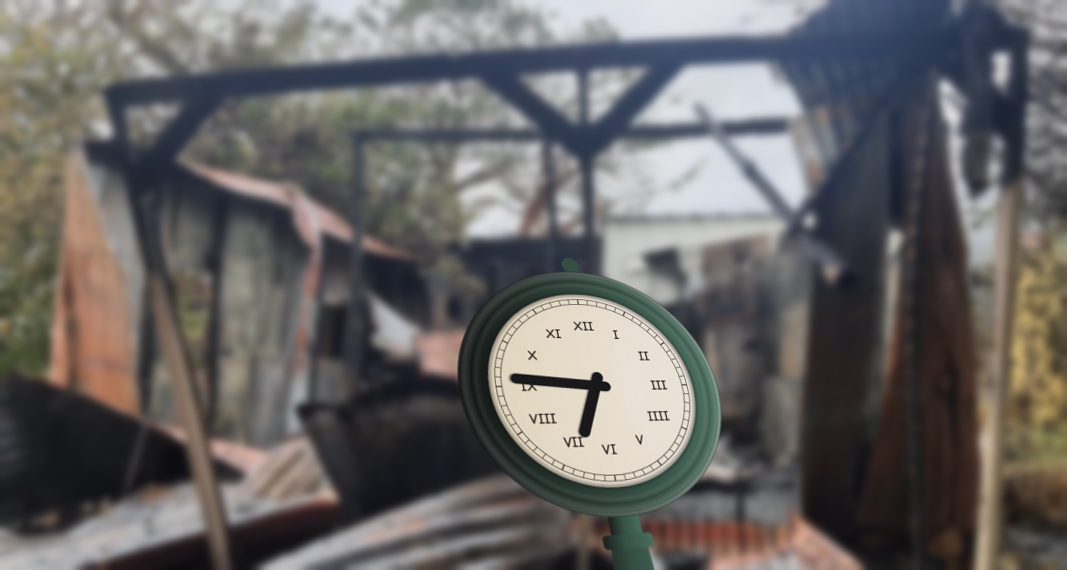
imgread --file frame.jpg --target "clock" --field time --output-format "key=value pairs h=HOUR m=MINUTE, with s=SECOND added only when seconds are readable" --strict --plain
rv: h=6 m=46
